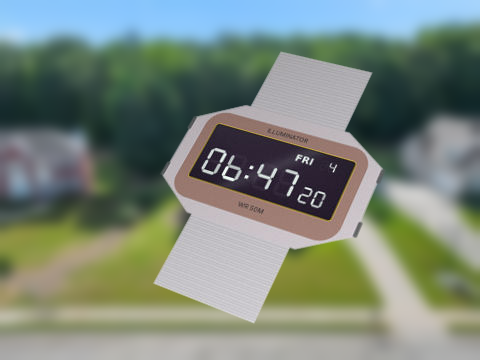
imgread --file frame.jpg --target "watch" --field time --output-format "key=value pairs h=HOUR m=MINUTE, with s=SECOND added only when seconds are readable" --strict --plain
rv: h=6 m=47 s=20
